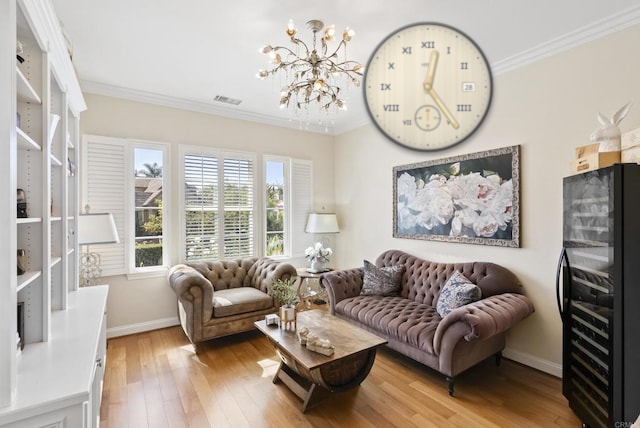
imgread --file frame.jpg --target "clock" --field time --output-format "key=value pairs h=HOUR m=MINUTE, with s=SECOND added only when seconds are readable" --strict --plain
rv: h=12 m=24
